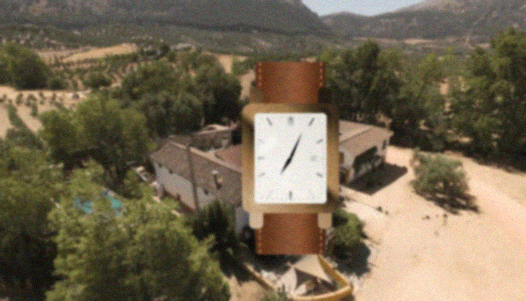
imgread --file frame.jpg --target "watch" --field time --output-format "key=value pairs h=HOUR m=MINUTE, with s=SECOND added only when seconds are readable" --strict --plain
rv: h=7 m=4
